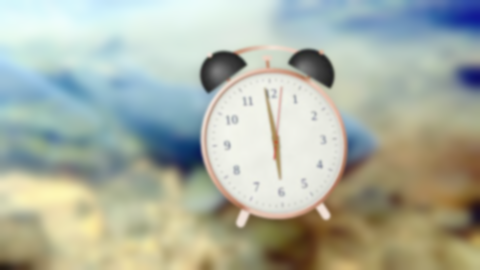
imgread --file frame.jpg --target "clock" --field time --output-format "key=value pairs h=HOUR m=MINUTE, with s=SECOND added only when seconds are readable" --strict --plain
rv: h=5 m=59 s=2
